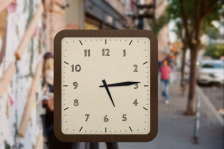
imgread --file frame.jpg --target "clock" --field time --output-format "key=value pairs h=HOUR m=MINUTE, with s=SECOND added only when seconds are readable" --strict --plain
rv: h=5 m=14
